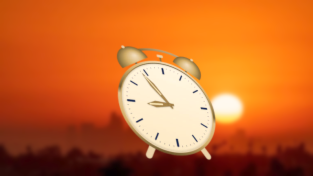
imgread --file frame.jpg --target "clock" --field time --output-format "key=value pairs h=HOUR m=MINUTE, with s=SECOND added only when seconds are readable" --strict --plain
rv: h=8 m=54
